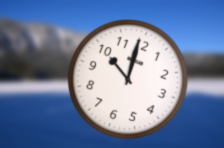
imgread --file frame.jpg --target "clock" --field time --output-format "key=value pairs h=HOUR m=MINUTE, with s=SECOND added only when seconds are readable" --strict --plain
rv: h=9 m=59
